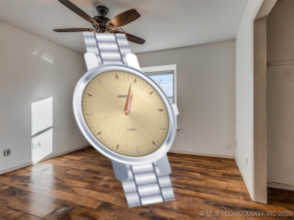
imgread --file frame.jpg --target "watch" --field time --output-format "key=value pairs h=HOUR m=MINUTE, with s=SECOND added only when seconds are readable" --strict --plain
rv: h=1 m=4
